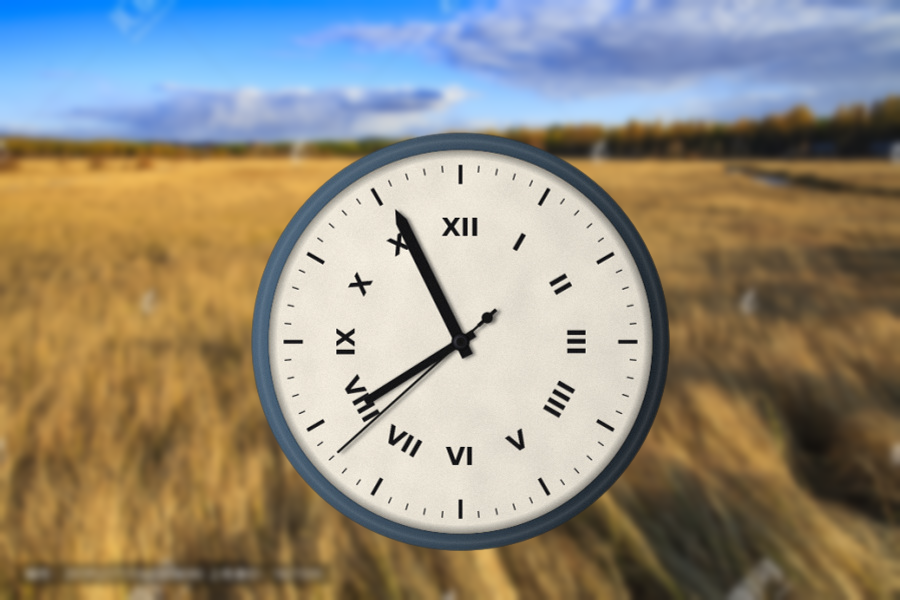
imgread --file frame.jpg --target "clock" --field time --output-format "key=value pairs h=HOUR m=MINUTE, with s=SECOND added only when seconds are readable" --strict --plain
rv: h=7 m=55 s=38
